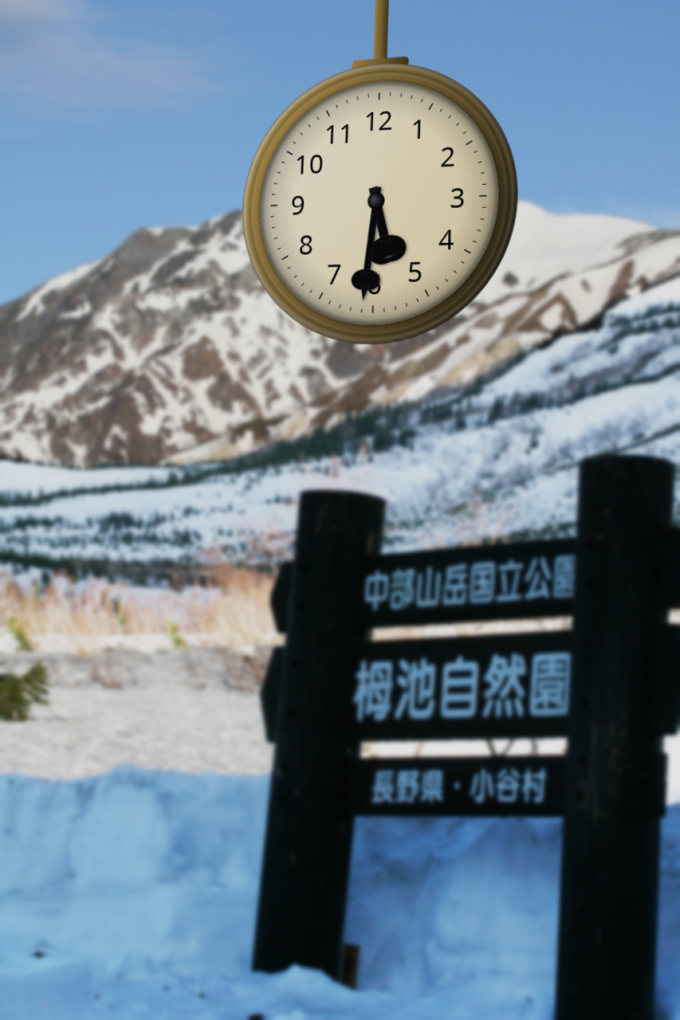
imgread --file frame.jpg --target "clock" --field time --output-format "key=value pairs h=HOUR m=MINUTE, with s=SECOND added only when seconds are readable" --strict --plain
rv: h=5 m=31
